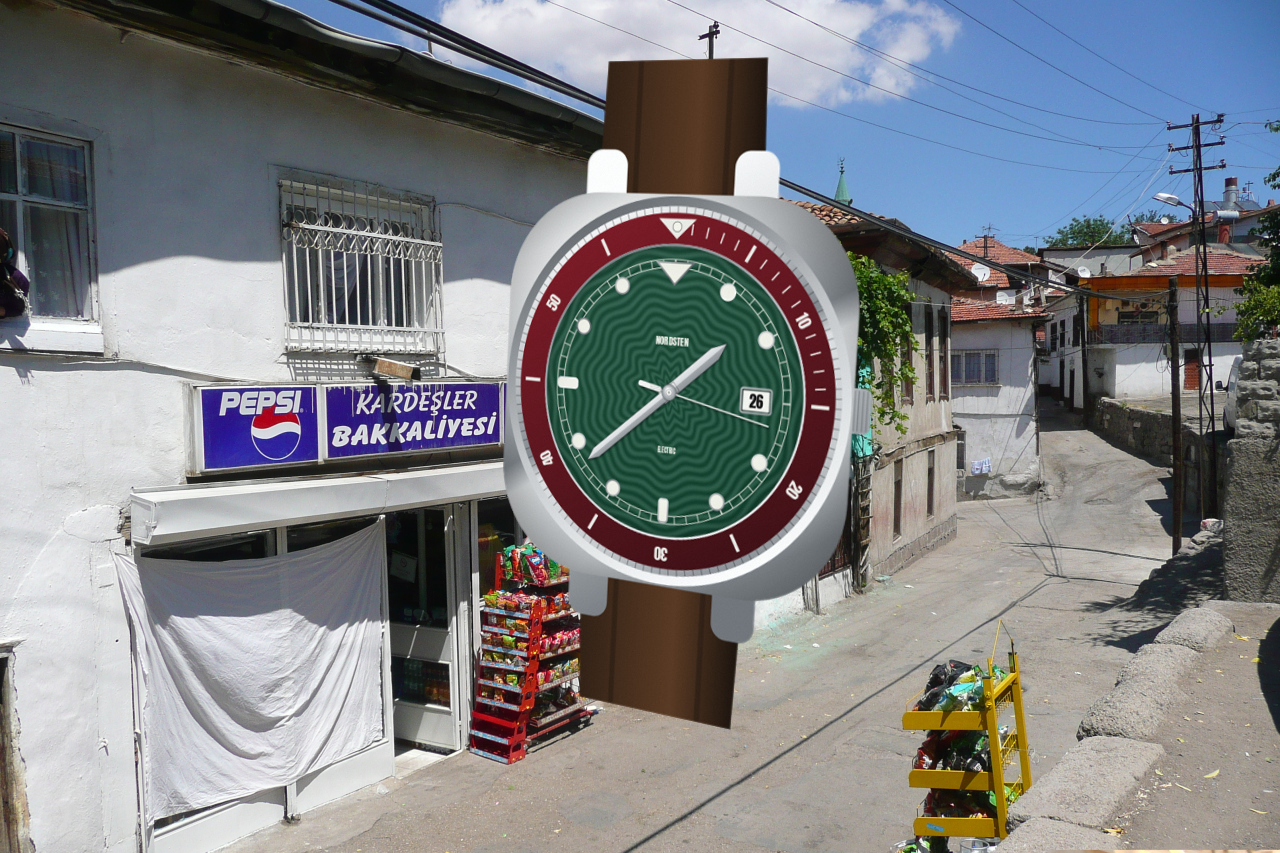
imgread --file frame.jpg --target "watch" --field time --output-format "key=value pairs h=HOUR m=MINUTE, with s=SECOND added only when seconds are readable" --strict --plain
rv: h=1 m=38 s=17
